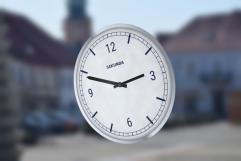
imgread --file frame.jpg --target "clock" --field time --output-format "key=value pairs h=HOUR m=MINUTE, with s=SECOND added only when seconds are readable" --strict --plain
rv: h=2 m=49
